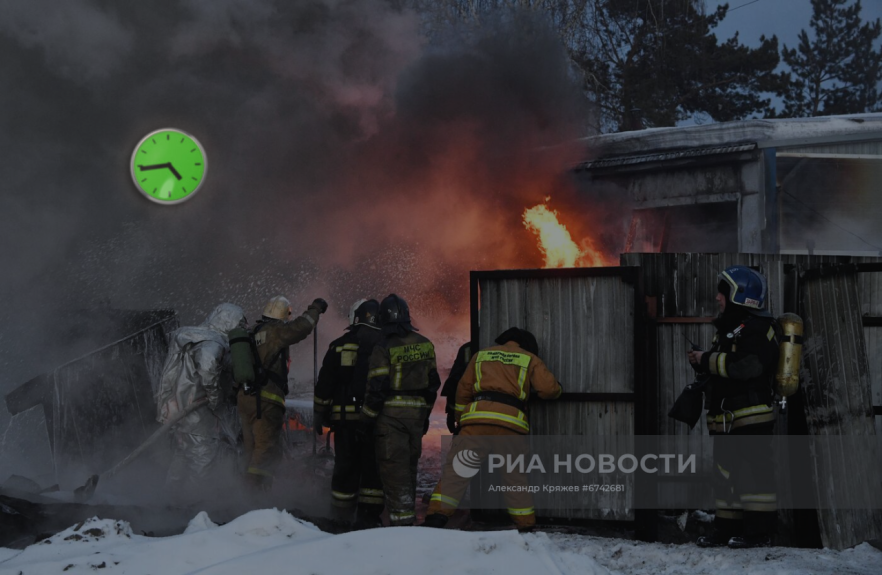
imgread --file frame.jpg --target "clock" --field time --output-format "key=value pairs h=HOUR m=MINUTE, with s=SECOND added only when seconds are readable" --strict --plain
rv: h=4 m=44
